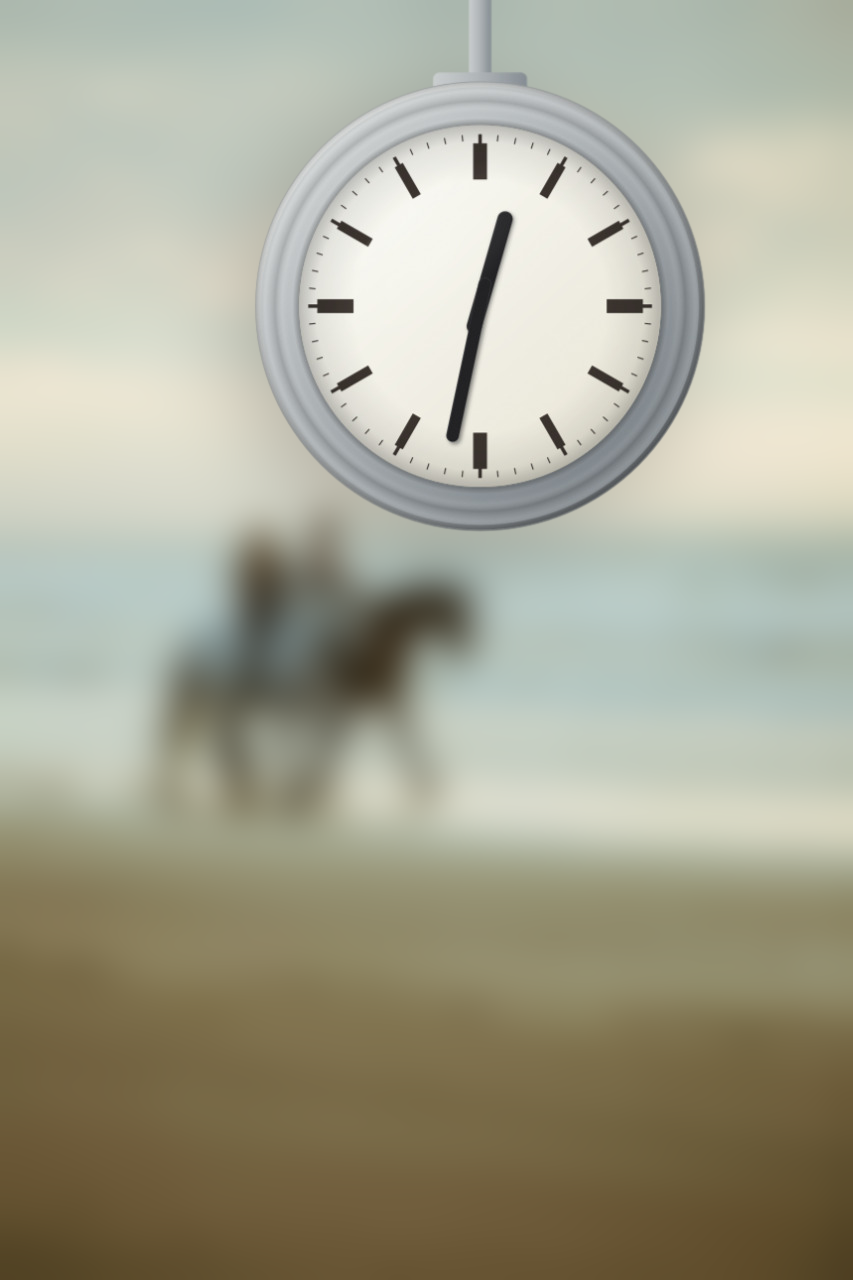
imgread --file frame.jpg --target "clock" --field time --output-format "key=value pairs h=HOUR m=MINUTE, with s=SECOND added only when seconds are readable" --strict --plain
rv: h=12 m=32
